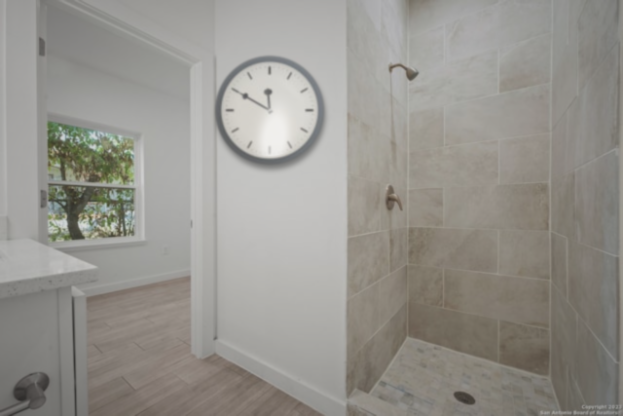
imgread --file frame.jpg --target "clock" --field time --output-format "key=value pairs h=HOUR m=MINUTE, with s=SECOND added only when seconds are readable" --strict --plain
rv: h=11 m=50
